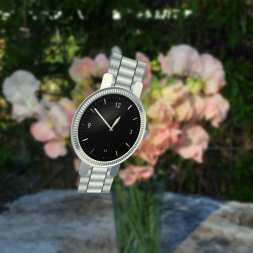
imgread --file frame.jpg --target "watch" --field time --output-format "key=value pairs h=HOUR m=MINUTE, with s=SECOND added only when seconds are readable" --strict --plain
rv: h=12 m=51
